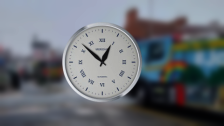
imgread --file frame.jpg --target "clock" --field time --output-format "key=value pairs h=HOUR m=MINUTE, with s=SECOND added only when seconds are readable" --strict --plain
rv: h=12 m=52
